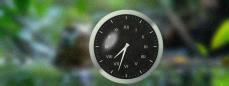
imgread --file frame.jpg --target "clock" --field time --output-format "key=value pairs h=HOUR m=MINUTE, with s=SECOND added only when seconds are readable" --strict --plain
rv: h=7 m=33
